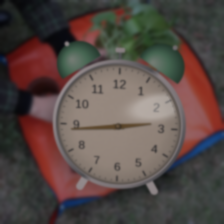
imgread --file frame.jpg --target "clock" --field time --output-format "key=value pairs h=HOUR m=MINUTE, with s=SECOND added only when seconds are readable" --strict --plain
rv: h=2 m=44
